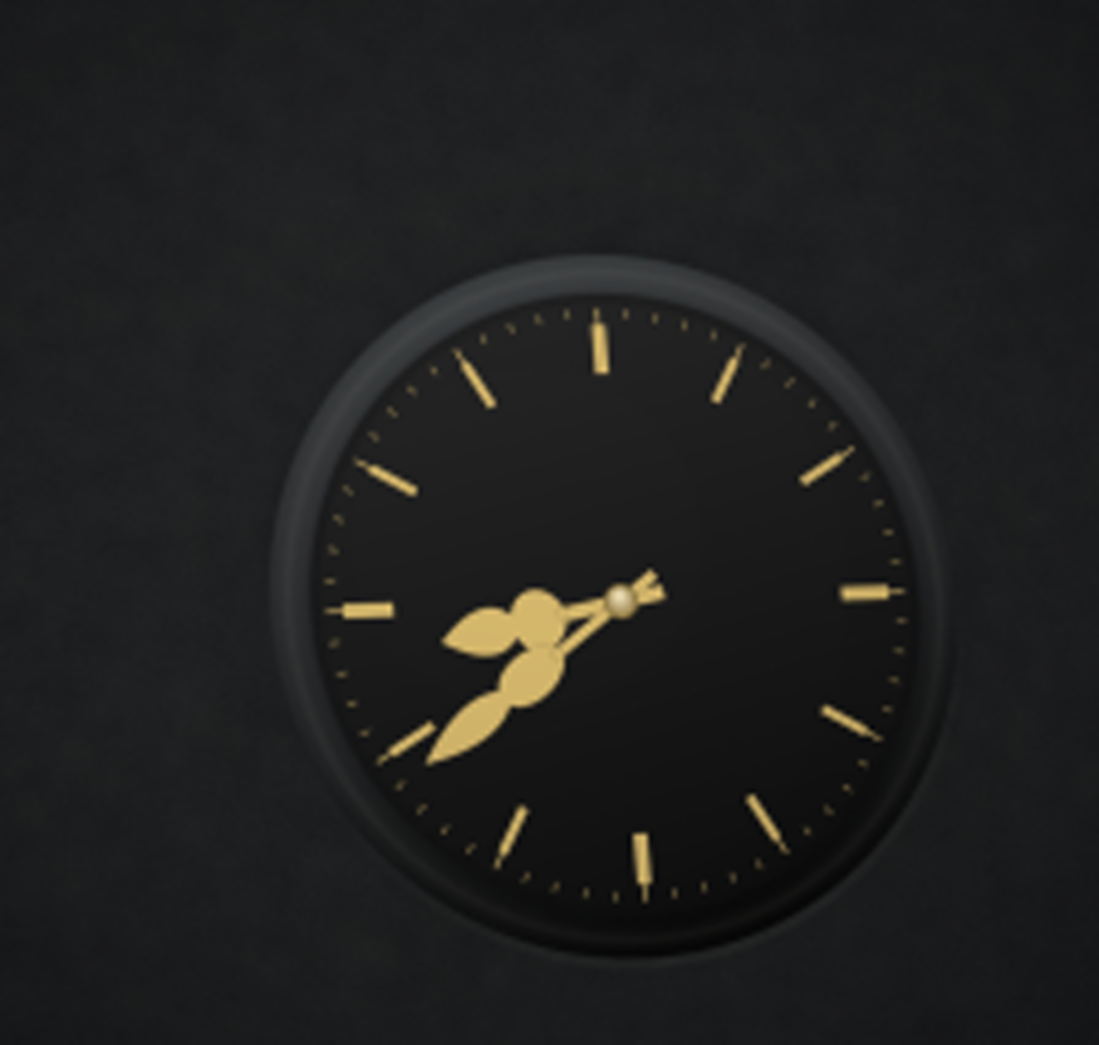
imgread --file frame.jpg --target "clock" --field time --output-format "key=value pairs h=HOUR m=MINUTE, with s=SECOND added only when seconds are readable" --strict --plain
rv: h=8 m=39
